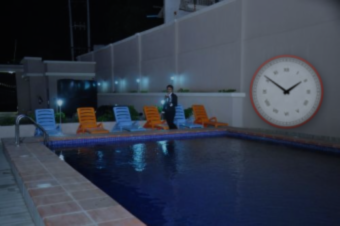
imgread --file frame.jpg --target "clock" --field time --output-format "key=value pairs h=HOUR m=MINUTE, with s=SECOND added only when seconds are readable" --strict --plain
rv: h=1 m=51
